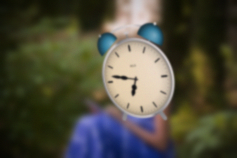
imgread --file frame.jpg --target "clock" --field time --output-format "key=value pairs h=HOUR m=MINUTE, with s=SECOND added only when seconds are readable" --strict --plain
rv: h=6 m=47
